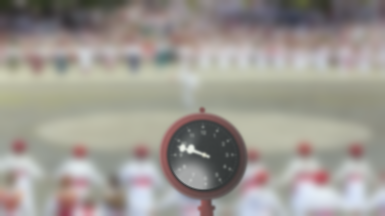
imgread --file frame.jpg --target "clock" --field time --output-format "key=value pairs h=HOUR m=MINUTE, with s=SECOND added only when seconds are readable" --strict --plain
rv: h=9 m=48
